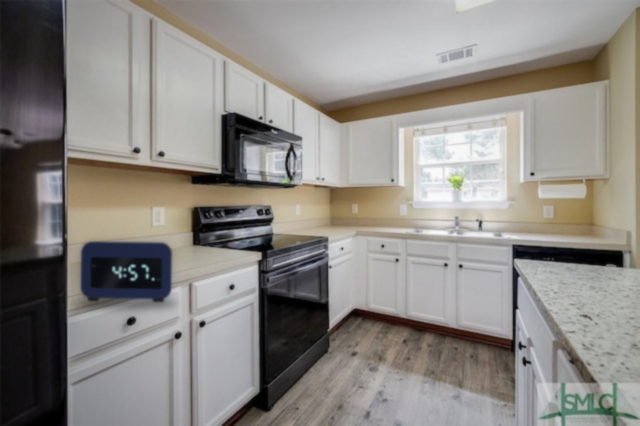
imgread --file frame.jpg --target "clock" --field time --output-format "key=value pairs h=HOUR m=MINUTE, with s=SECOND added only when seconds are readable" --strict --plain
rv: h=4 m=57
